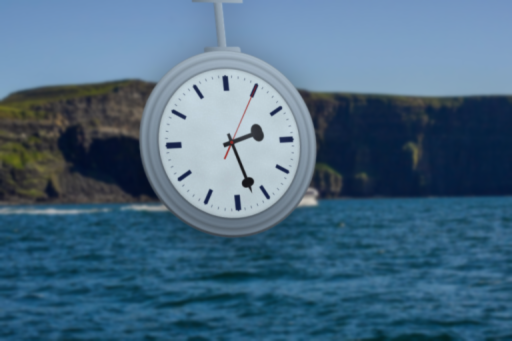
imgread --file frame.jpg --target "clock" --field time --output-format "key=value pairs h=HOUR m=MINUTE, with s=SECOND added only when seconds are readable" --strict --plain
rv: h=2 m=27 s=5
